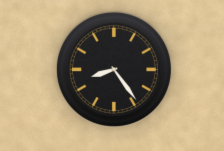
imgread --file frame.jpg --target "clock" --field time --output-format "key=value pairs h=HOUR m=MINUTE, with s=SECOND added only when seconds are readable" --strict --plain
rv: h=8 m=24
